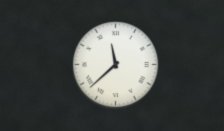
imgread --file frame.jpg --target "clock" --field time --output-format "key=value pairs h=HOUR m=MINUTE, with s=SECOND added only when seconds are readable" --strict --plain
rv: h=11 m=38
